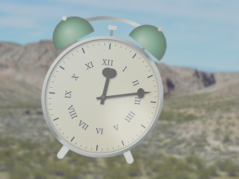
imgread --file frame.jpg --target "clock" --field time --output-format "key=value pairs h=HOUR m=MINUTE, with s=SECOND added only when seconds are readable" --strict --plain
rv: h=12 m=13
